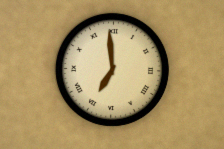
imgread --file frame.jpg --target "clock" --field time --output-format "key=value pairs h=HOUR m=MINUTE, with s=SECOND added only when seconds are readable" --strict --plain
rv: h=6 m=59
